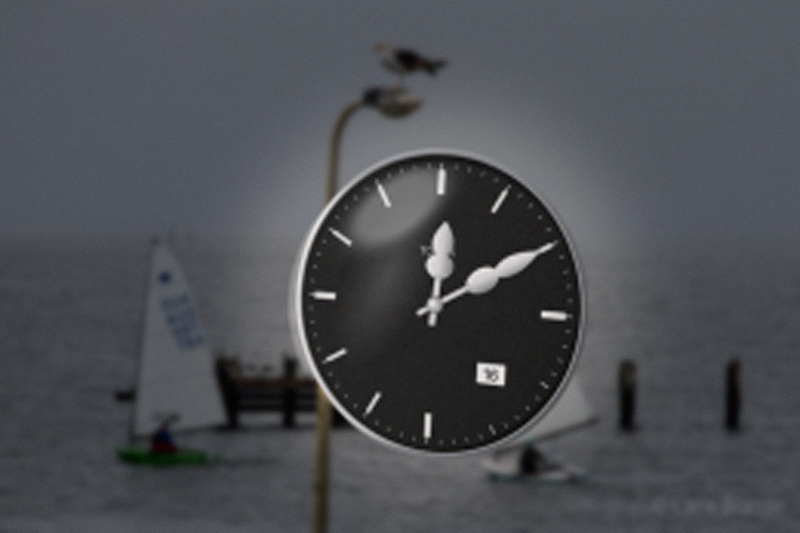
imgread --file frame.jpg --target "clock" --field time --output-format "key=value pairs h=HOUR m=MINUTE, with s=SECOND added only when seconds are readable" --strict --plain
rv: h=12 m=10
